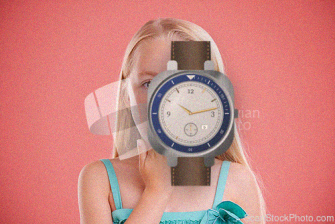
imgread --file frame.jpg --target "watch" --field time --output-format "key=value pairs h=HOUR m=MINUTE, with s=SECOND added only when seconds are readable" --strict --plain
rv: h=10 m=13
